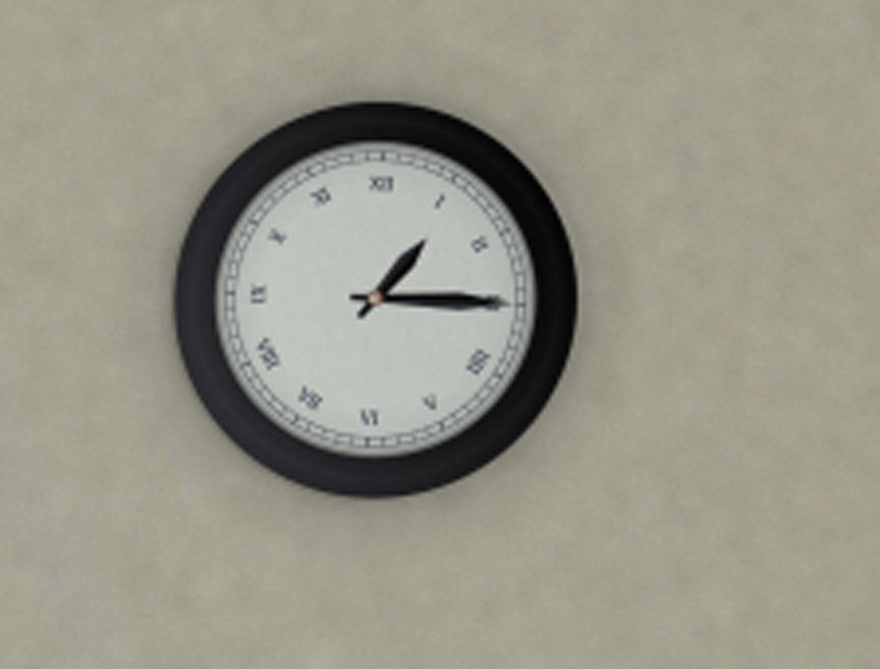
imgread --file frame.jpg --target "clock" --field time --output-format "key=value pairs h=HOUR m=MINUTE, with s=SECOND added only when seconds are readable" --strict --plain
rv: h=1 m=15
